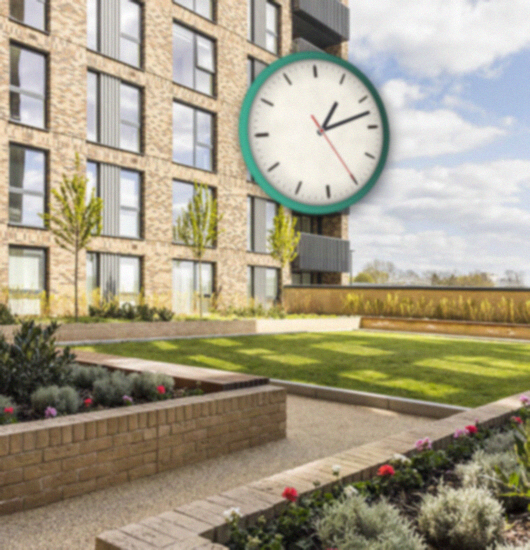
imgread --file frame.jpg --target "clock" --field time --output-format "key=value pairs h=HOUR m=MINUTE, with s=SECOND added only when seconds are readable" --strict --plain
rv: h=1 m=12 s=25
